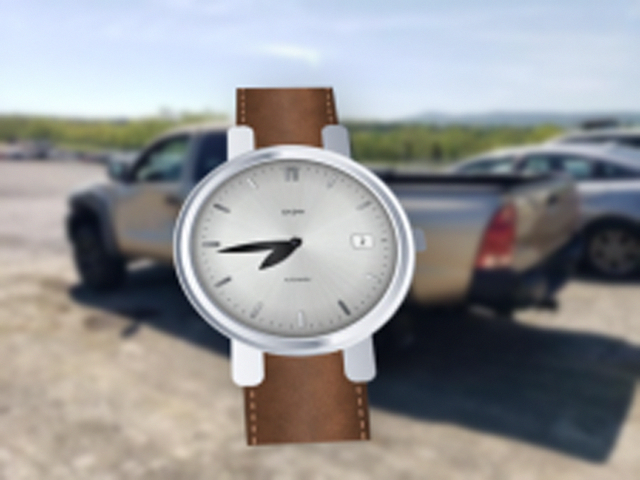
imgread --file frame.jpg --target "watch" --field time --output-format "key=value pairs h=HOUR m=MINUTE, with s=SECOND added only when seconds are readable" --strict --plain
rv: h=7 m=44
